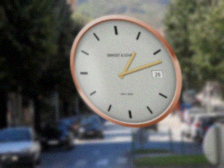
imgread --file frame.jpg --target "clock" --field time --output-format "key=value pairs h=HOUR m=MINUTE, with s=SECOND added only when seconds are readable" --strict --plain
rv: h=1 m=12
